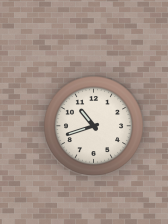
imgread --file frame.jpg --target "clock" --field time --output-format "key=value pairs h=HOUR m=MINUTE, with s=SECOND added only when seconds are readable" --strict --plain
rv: h=10 m=42
